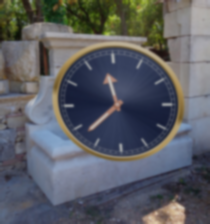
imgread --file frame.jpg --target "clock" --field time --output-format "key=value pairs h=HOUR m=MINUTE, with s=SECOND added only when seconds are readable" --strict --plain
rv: h=11 m=38
